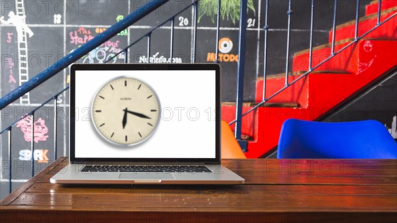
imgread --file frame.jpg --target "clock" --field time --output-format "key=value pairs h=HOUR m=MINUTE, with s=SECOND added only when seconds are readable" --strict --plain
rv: h=6 m=18
